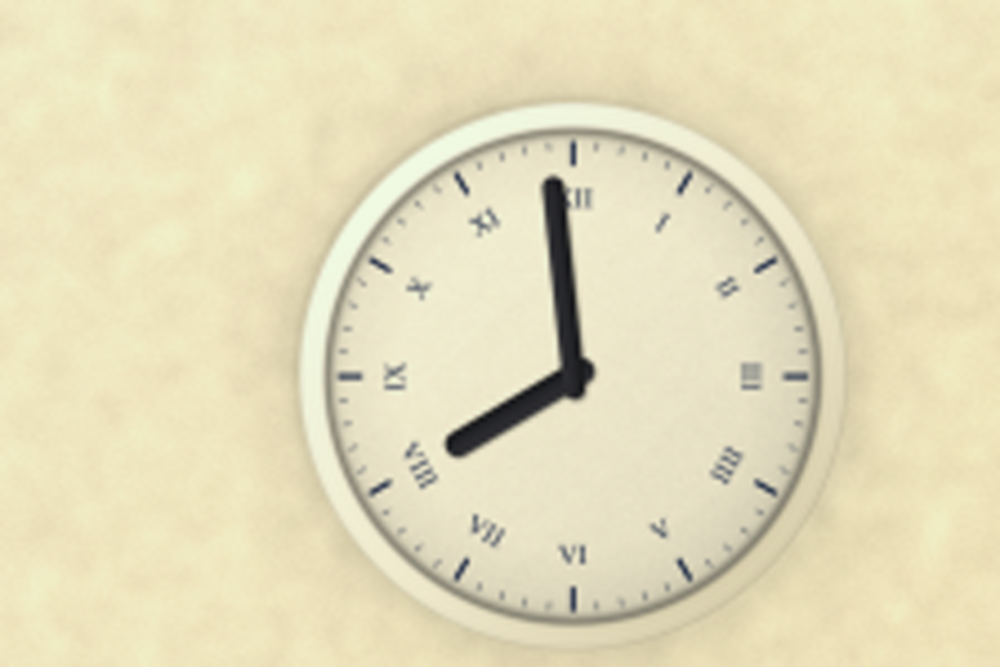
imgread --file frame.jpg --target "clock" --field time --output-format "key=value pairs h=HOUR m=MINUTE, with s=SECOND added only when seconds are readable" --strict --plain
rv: h=7 m=59
